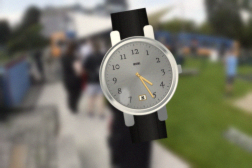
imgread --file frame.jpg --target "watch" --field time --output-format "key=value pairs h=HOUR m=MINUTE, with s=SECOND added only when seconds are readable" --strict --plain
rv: h=4 m=26
